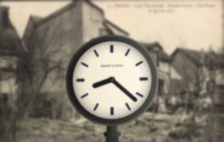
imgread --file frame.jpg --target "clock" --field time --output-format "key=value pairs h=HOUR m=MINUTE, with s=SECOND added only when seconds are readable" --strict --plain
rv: h=8 m=22
